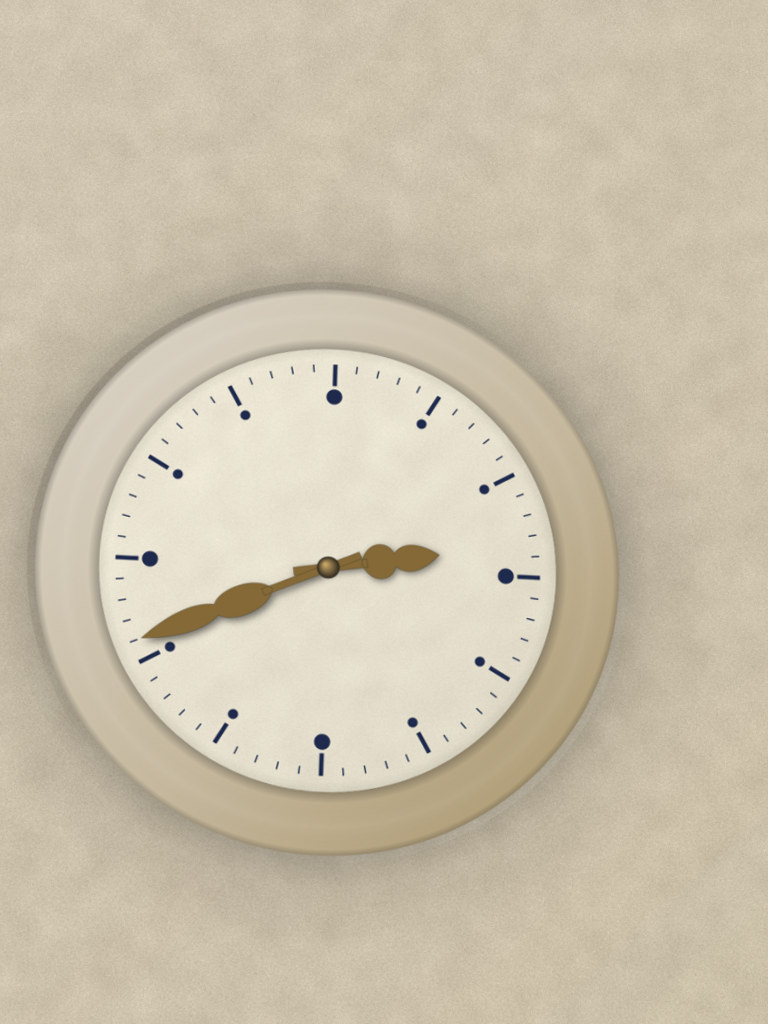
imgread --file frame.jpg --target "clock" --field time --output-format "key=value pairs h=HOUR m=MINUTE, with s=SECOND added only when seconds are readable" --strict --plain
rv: h=2 m=41
